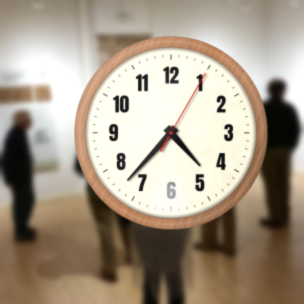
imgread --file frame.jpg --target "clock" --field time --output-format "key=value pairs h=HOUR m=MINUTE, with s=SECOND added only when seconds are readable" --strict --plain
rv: h=4 m=37 s=5
